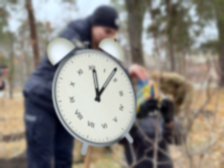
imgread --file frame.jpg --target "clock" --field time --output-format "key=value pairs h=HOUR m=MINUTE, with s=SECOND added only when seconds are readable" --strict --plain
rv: h=12 m=8
